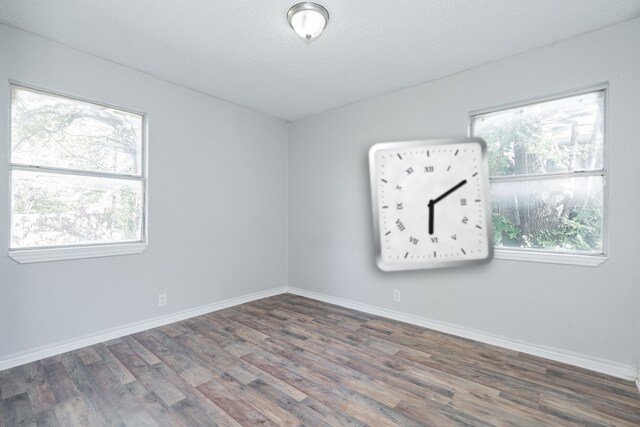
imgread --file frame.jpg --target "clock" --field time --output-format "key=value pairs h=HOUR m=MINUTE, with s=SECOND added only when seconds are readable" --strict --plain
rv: h=6 m=10
